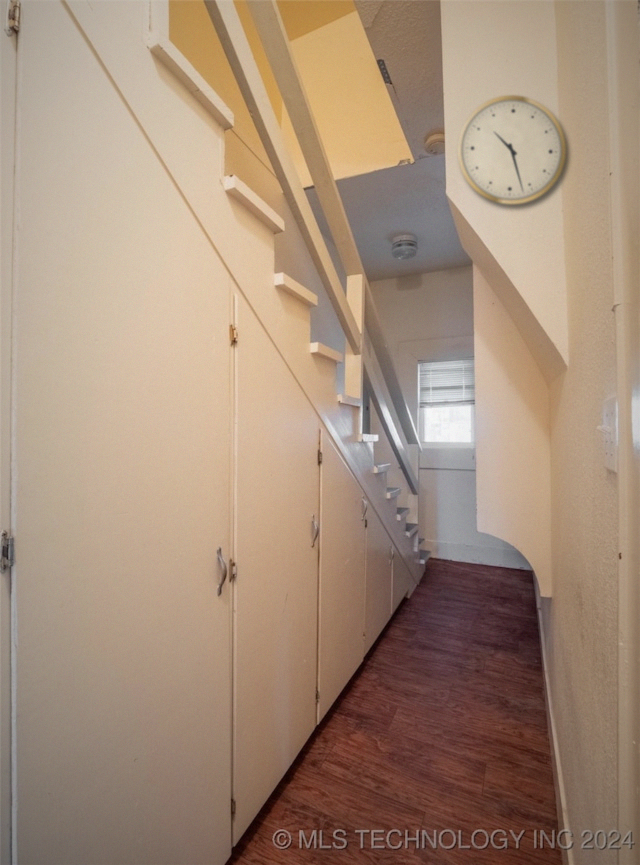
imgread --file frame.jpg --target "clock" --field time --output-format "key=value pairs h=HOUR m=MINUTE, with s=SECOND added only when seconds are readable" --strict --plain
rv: h=10 m=27
